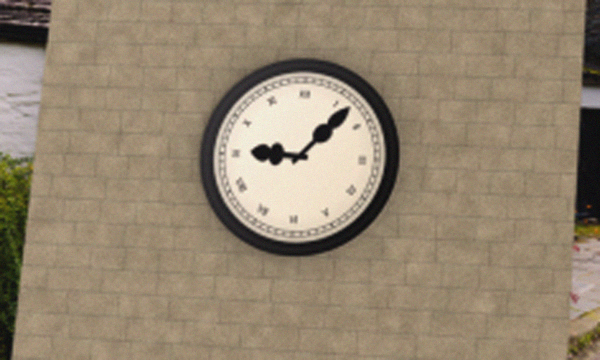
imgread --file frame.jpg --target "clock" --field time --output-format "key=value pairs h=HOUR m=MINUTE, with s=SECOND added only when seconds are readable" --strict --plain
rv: h=9 m=7
